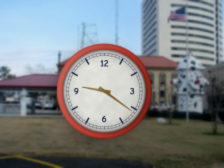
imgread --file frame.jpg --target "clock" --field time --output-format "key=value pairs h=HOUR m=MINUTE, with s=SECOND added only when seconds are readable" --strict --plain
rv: h=9 m=21
